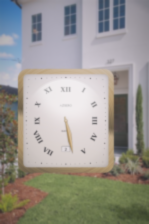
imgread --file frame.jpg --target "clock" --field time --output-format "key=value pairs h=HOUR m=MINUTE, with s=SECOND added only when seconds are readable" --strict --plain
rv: h=5 m=28
